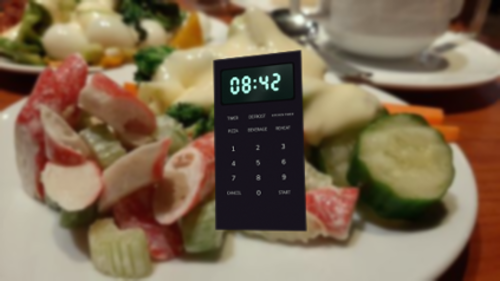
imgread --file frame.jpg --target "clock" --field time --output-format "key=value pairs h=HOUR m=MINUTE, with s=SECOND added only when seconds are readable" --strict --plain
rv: h=8 m=42
